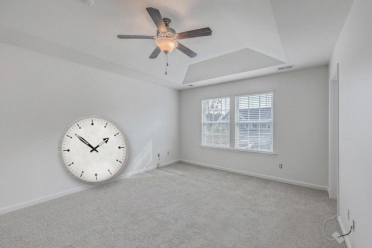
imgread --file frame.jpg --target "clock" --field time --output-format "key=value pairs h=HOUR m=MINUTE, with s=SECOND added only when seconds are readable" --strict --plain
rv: h=1 m=52
